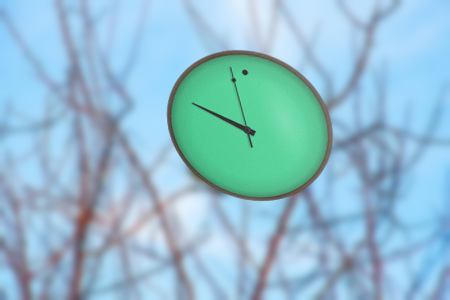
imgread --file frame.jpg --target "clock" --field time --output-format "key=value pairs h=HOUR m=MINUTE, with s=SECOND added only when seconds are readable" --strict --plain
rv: h=9 m=48 s=58
